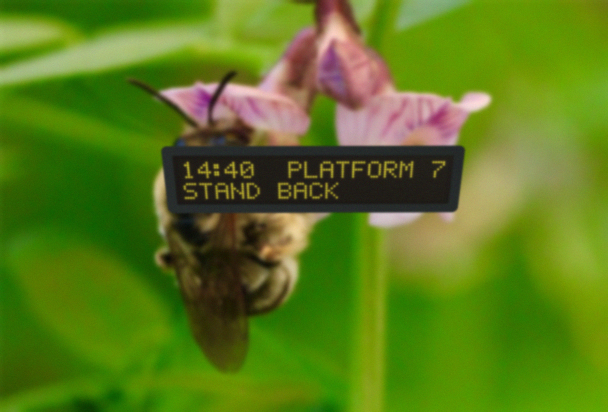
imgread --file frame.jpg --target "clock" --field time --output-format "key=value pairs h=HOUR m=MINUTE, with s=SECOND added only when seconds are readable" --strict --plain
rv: h=14 m=40
